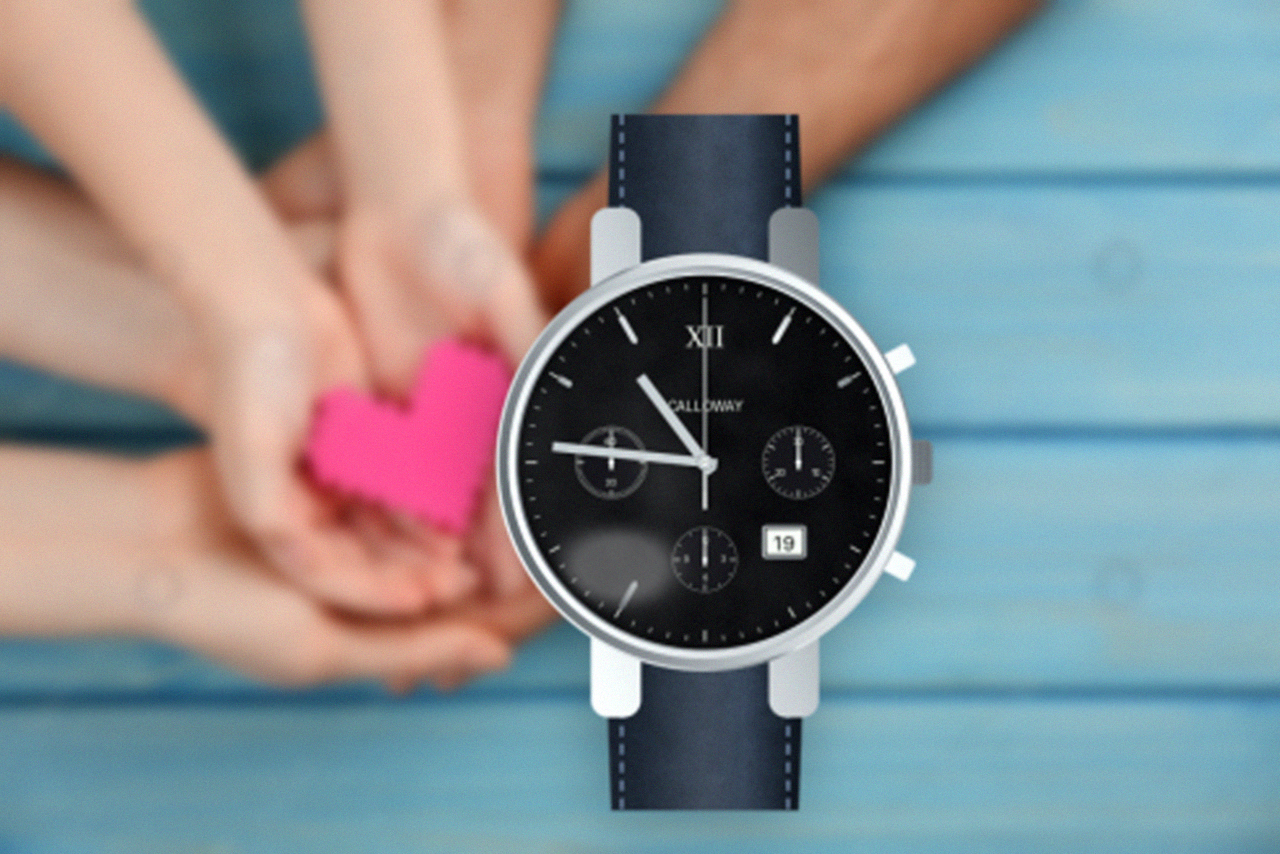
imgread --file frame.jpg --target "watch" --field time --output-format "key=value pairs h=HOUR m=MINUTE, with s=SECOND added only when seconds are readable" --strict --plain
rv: h=10 m=46
